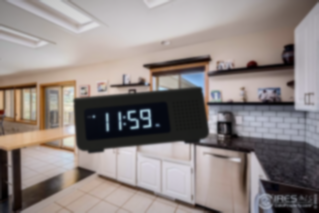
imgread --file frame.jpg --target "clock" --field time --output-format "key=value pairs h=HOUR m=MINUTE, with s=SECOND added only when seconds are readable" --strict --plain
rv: h=11 m=59
